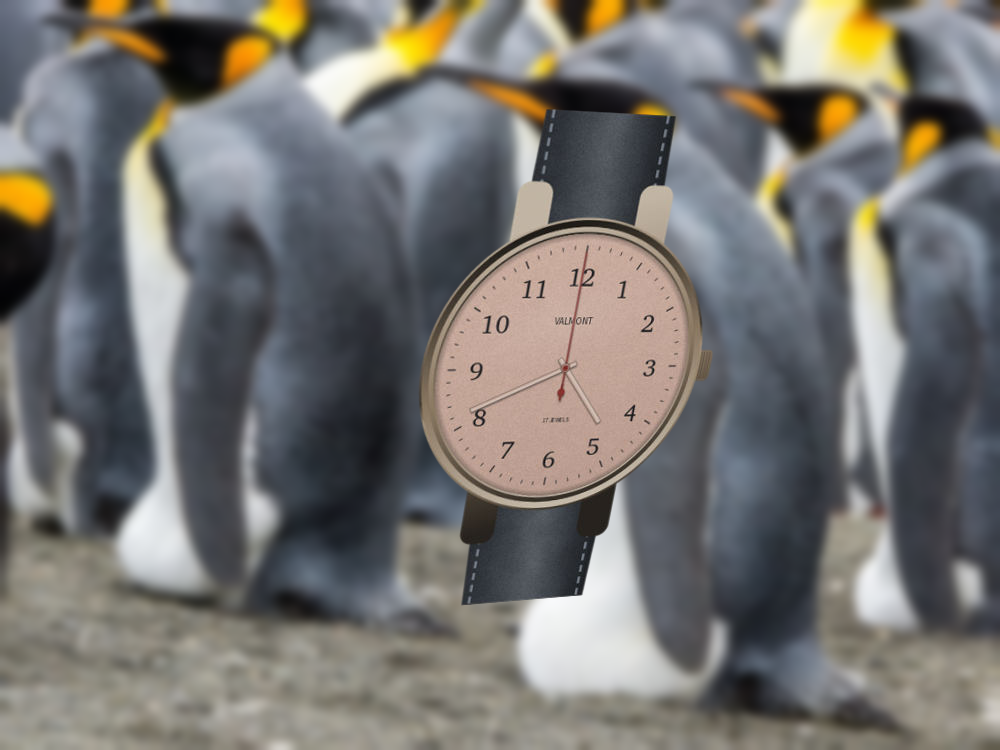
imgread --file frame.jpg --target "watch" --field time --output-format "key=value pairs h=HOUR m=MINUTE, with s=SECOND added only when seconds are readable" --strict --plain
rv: h=4 m=41 s=0
